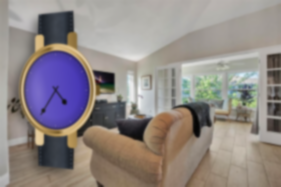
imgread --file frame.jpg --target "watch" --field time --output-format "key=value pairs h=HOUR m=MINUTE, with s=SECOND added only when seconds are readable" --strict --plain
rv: h=4 m=36
